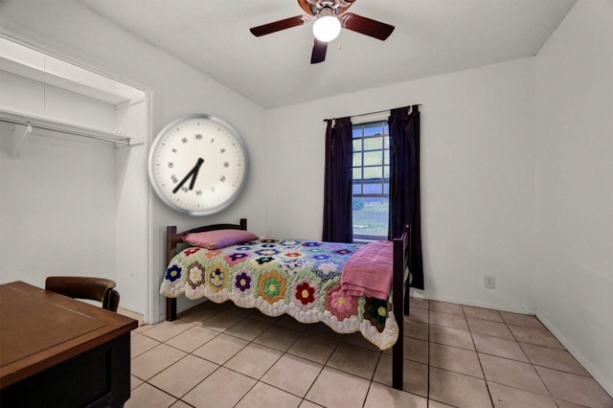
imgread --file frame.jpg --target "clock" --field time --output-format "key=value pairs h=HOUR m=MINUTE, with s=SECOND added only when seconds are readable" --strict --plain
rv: h=6 m=37
